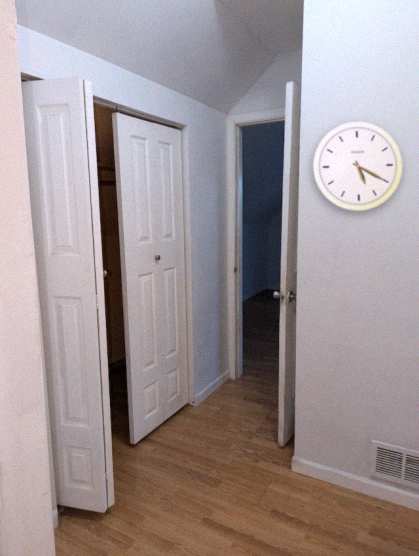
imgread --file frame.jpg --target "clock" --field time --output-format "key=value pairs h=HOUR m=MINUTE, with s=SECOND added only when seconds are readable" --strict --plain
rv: h=5 m=20
